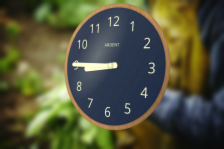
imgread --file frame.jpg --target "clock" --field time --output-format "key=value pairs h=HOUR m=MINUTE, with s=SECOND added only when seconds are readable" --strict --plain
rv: h=8 m=45
